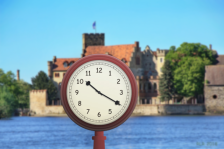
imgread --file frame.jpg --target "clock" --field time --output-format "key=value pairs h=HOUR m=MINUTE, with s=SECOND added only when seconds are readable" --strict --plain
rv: h=10 m=20
